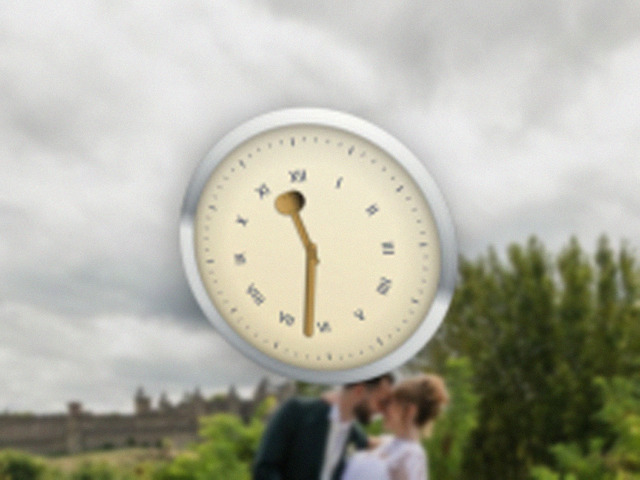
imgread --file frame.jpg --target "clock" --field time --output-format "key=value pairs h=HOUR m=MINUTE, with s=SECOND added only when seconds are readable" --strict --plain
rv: h=11 m=32
